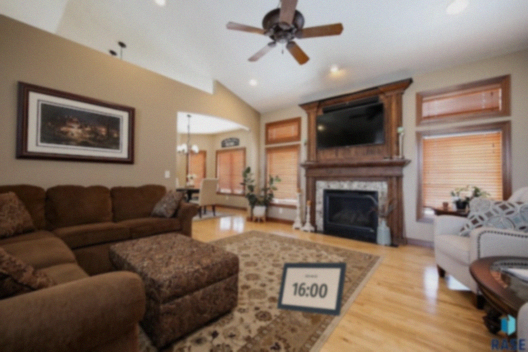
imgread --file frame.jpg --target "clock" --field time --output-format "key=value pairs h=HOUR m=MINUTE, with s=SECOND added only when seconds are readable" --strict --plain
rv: h=16 m=0
